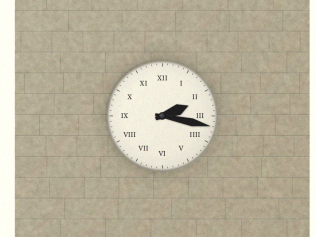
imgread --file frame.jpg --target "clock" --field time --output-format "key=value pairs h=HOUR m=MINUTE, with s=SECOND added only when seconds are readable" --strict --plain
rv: h=2 m=17
